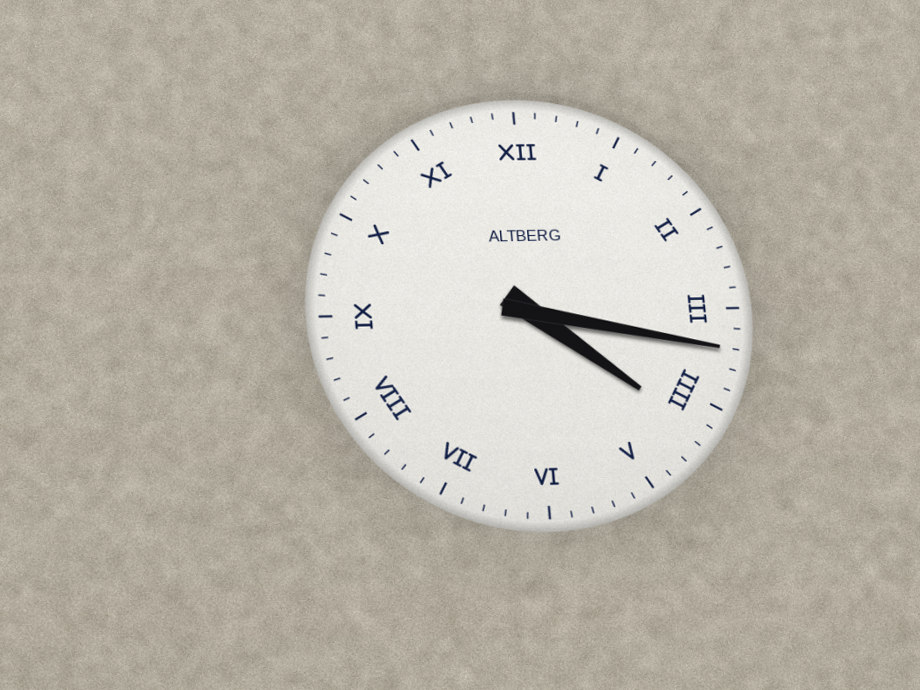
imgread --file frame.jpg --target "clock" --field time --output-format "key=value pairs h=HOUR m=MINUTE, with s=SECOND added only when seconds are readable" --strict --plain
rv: h=4 m=17
